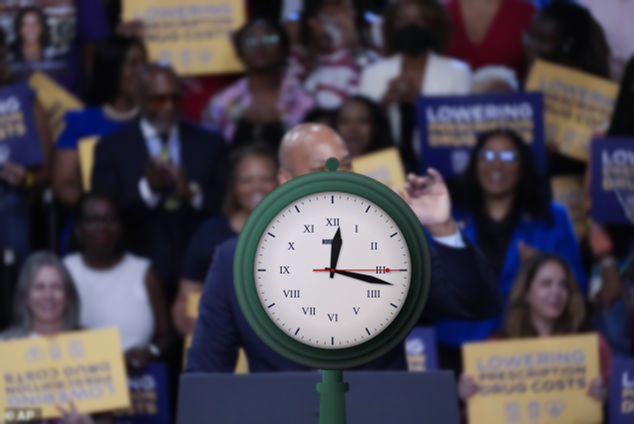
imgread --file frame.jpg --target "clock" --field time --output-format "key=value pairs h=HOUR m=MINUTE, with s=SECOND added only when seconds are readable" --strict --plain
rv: h=12 m=17 s=15
